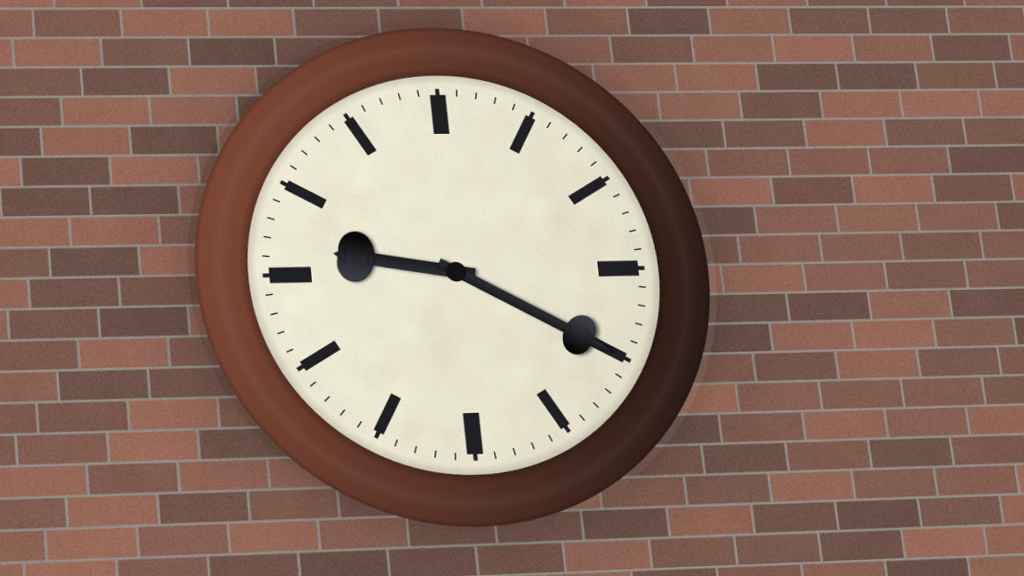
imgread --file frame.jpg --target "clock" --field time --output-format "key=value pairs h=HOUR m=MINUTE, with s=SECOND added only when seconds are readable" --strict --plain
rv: h=9 m=20
